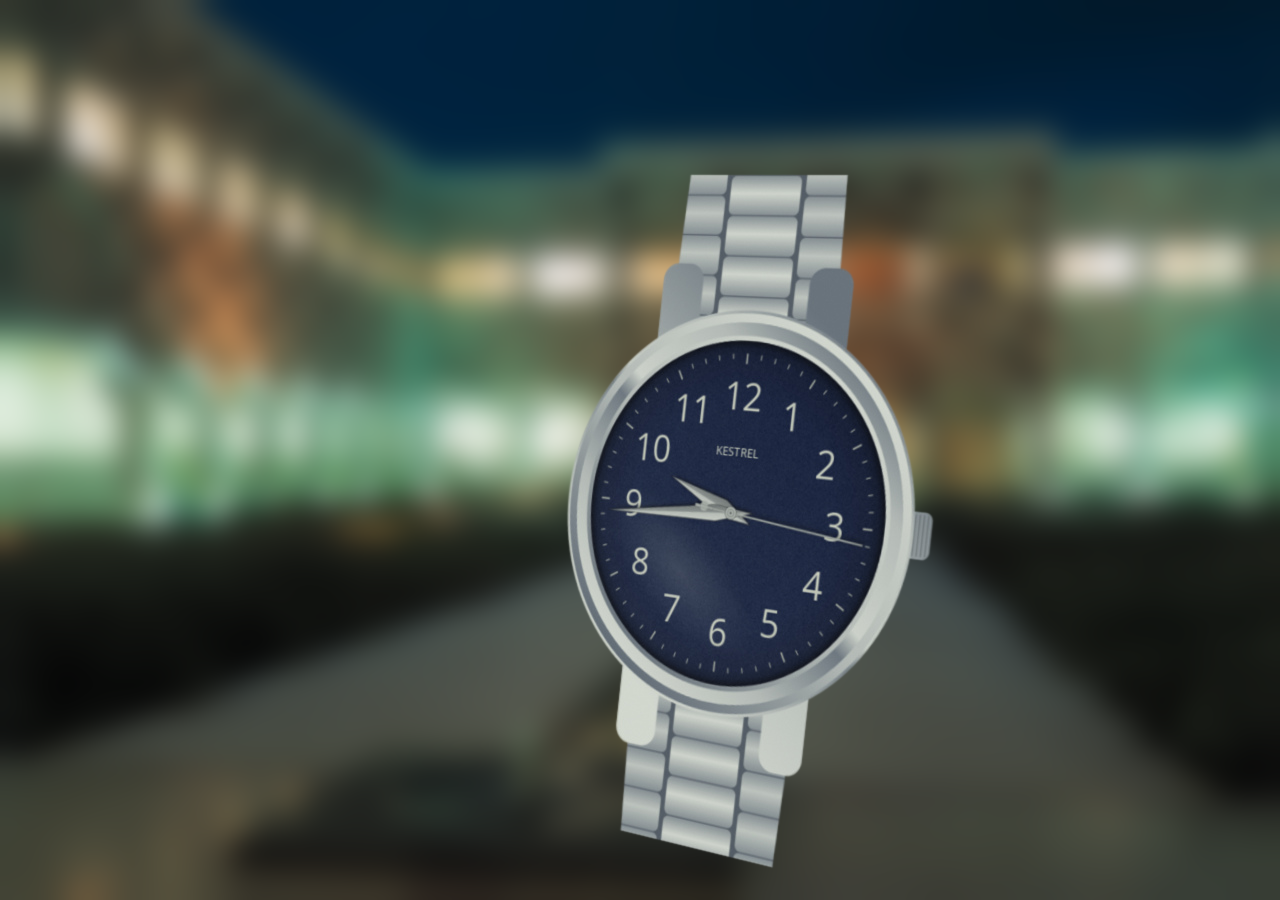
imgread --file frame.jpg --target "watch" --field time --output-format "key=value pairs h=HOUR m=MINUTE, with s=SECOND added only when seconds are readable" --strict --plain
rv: h=9 m=44 s=16
